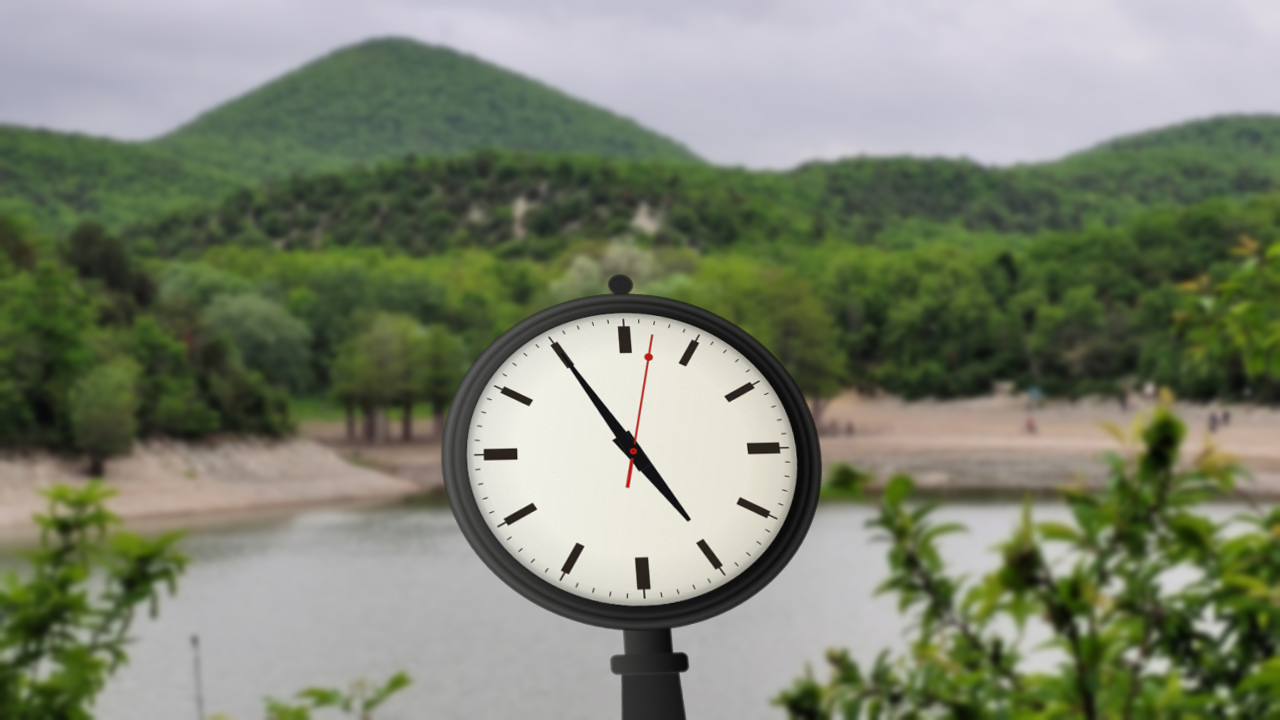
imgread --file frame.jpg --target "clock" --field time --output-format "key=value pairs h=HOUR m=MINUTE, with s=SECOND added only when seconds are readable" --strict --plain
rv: h=4 m=55 s=2
